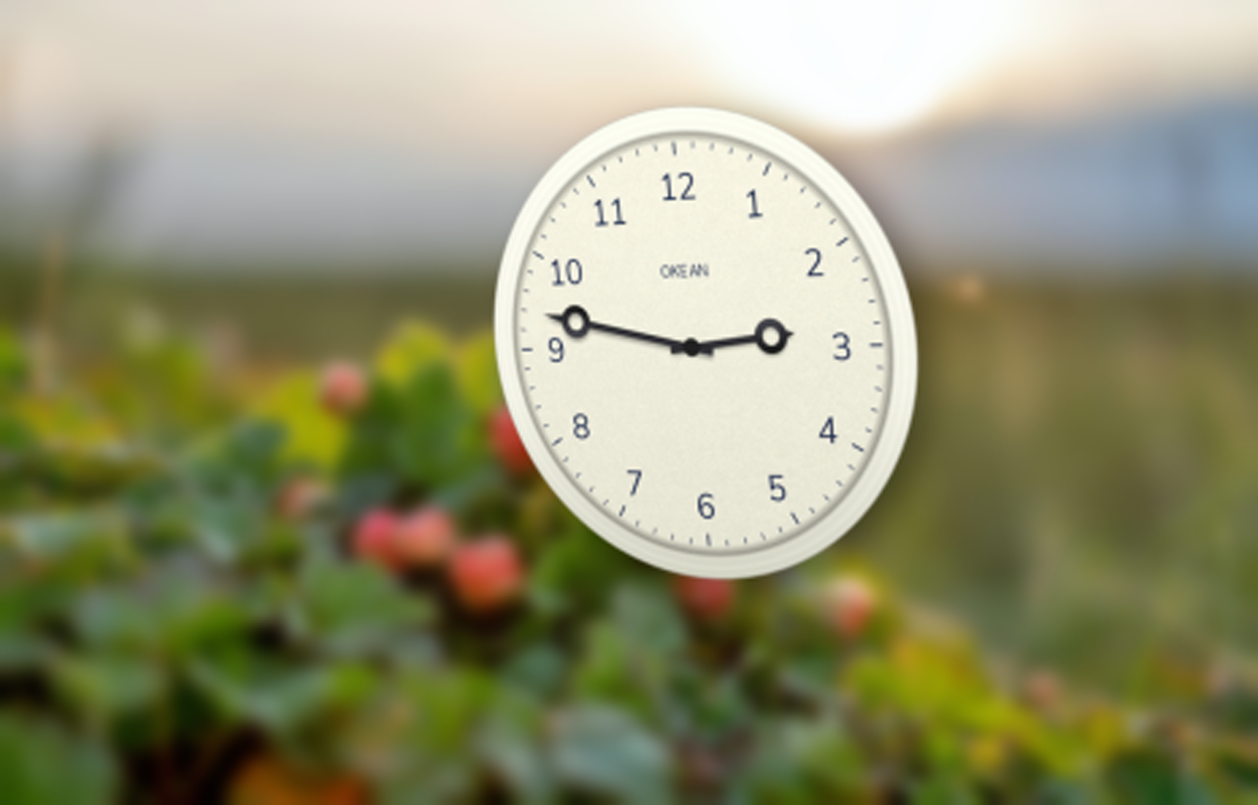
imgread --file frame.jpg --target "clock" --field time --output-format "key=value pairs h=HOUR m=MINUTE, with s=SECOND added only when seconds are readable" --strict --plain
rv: h=2 m=47
